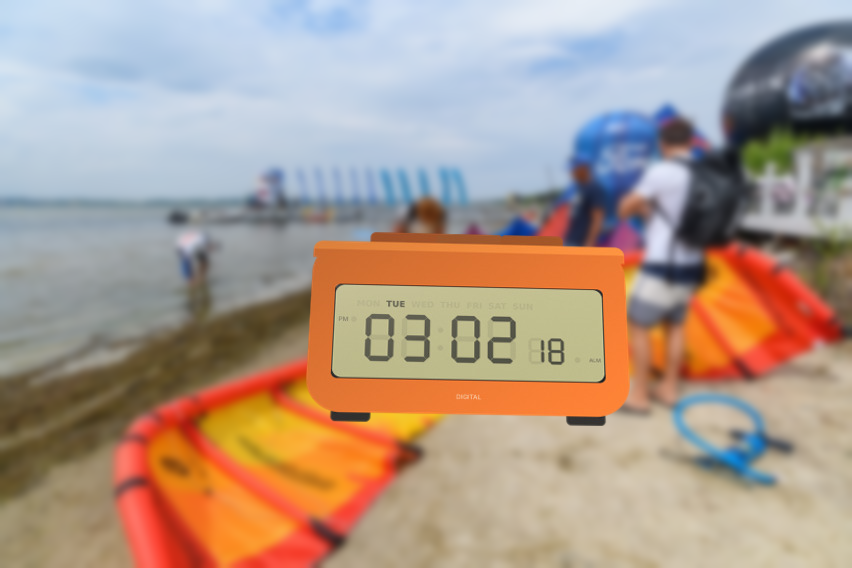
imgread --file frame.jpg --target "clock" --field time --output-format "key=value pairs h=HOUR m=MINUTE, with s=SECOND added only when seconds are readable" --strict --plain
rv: h=3 m=2 s=18
